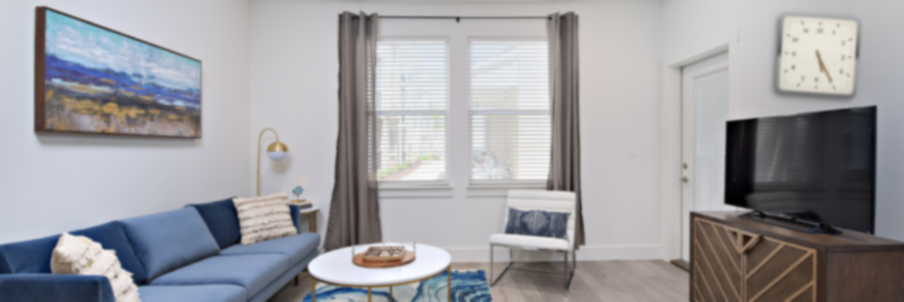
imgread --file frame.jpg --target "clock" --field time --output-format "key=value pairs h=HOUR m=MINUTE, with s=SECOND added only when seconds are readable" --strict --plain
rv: h=5 m=25
